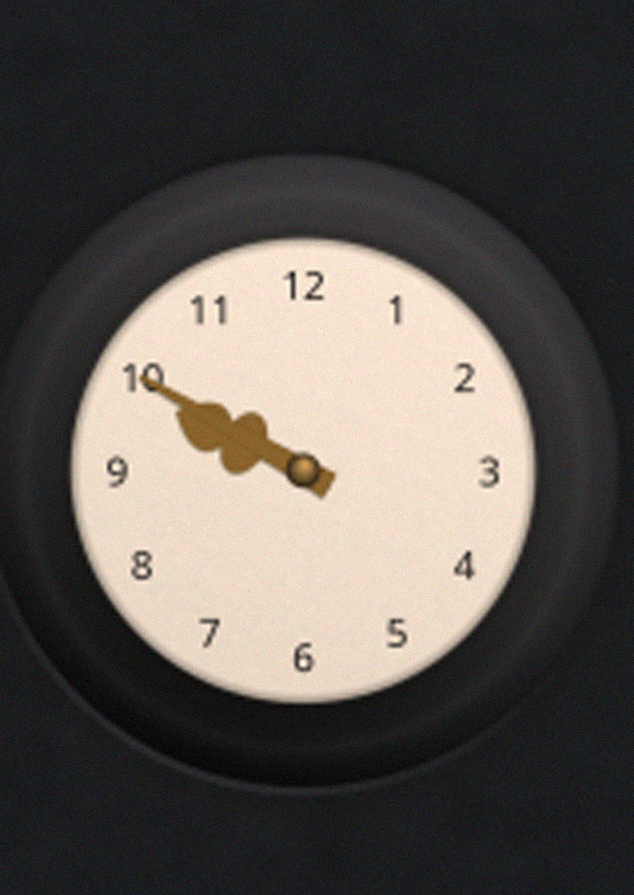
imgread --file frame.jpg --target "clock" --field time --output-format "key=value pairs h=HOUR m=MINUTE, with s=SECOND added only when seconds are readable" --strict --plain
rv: h=9 m=50
